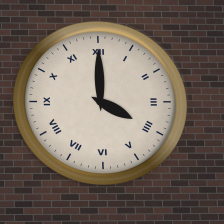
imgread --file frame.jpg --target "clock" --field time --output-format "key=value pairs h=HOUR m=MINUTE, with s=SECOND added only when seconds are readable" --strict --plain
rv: h=4 m=0
